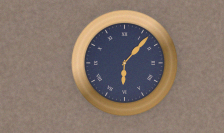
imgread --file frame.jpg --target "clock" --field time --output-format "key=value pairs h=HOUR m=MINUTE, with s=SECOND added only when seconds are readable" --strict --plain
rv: h=6 m=7
